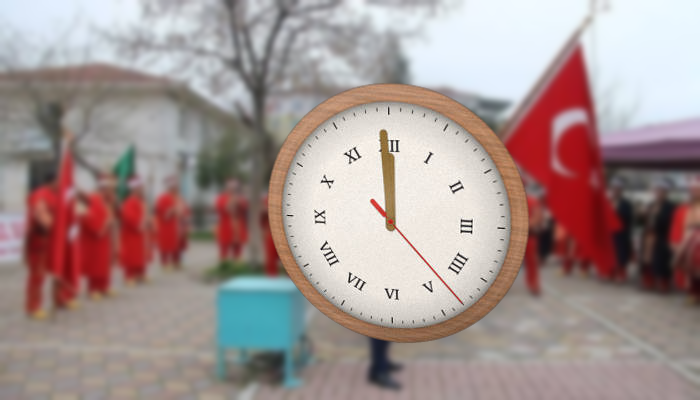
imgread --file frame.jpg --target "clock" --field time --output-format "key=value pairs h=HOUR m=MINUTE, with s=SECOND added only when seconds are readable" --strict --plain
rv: h=11 m=59 s=23
